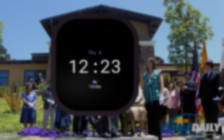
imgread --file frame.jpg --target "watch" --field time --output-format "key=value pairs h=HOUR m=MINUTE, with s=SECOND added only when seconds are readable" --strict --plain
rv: h=12 m=23
